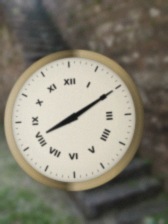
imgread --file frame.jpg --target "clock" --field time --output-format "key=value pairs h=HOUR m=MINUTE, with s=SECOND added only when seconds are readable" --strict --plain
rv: h=8 m=10
